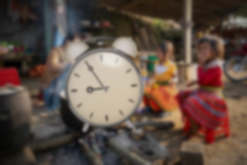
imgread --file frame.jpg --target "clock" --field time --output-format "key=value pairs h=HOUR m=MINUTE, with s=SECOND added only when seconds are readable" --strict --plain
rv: h=8 m=55
